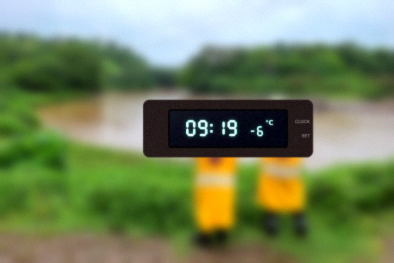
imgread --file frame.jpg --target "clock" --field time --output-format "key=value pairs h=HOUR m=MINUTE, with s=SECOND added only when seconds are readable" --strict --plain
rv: h=9 m=19
